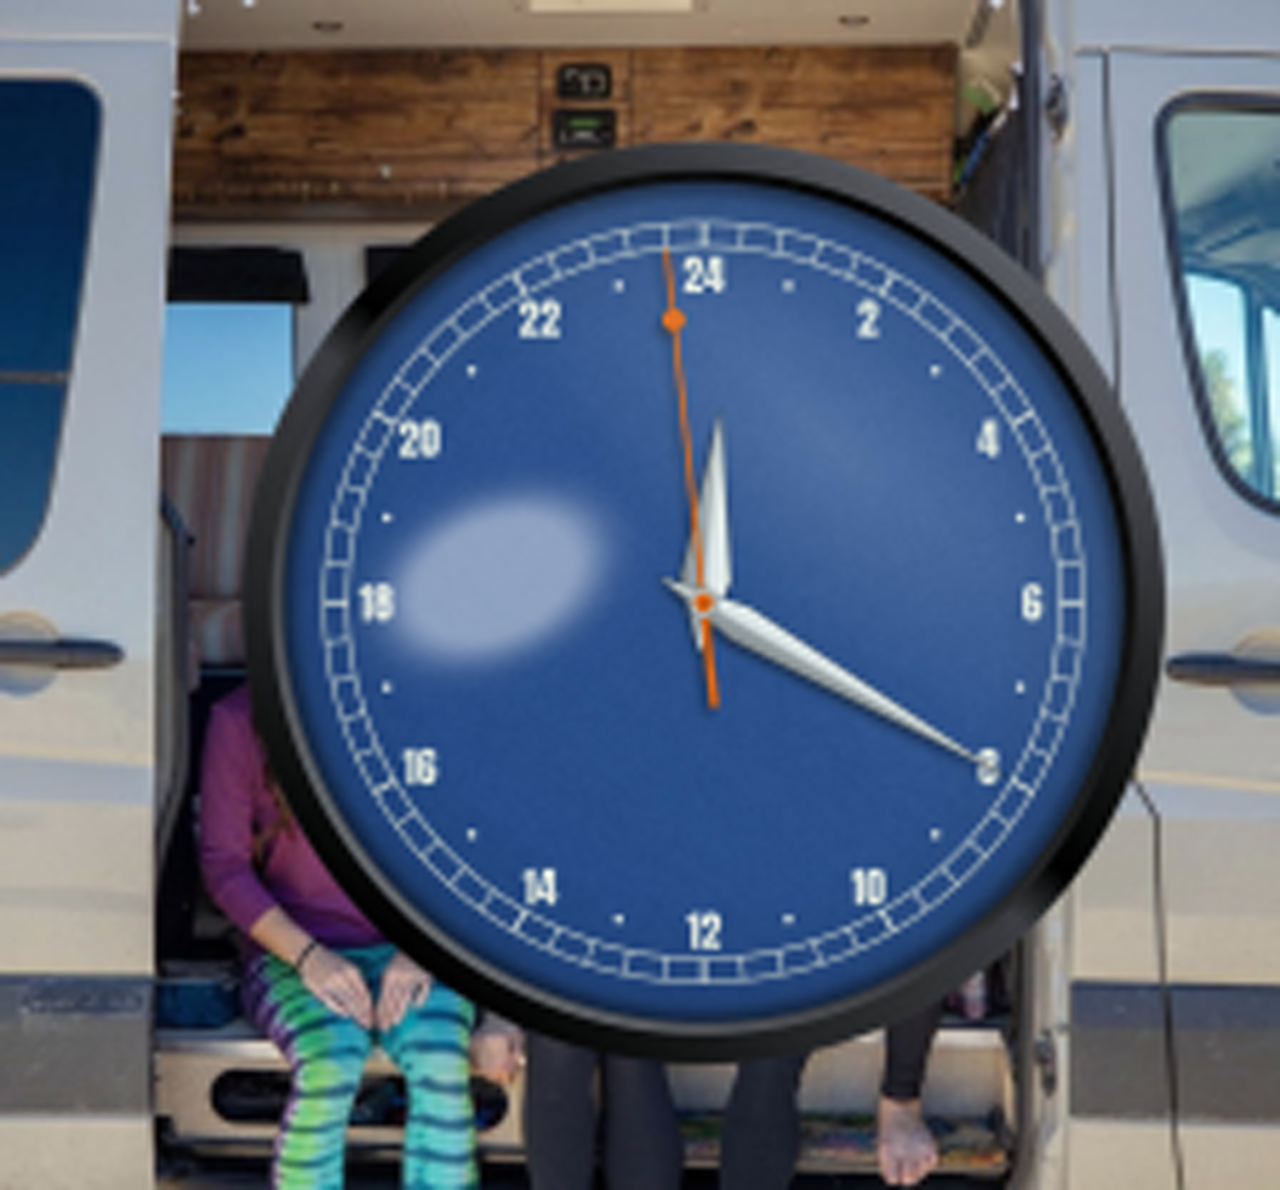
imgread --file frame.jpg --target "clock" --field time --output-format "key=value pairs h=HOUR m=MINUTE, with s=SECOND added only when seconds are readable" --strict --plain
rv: h=0 m=19 s=59
